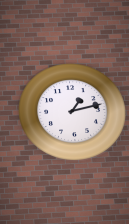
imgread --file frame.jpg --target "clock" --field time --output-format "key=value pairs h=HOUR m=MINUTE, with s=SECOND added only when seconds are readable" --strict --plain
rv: h=1 m=13
